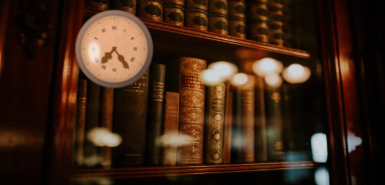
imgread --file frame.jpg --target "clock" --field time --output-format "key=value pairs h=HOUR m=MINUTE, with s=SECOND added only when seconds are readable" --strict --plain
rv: h=7 m=24
